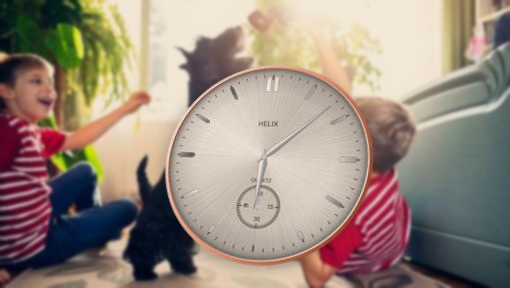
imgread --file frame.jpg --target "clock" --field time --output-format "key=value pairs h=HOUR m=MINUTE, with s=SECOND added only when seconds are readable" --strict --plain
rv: h=6 m=8
